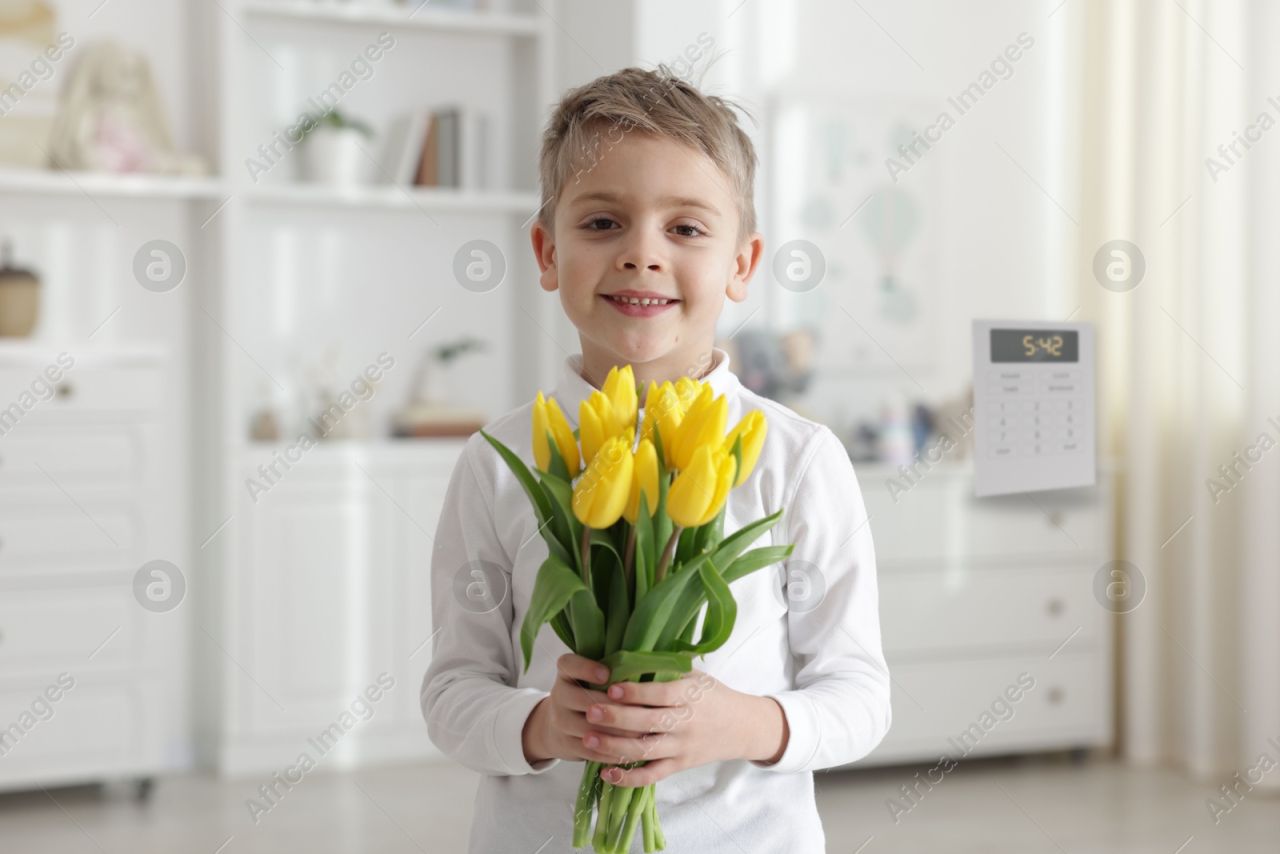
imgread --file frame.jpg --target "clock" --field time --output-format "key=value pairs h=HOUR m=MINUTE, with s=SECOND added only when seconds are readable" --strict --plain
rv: h=5 m=42
